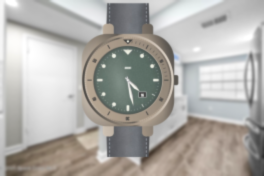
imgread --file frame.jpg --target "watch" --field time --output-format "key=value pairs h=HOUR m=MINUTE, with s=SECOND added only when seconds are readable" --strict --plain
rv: h=4 m=28
